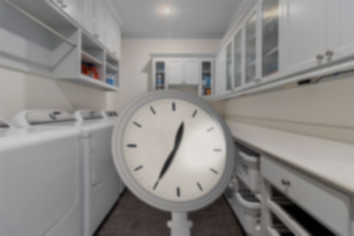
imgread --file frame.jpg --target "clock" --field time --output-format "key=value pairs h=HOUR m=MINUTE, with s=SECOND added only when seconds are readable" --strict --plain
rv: h=12 m=35
